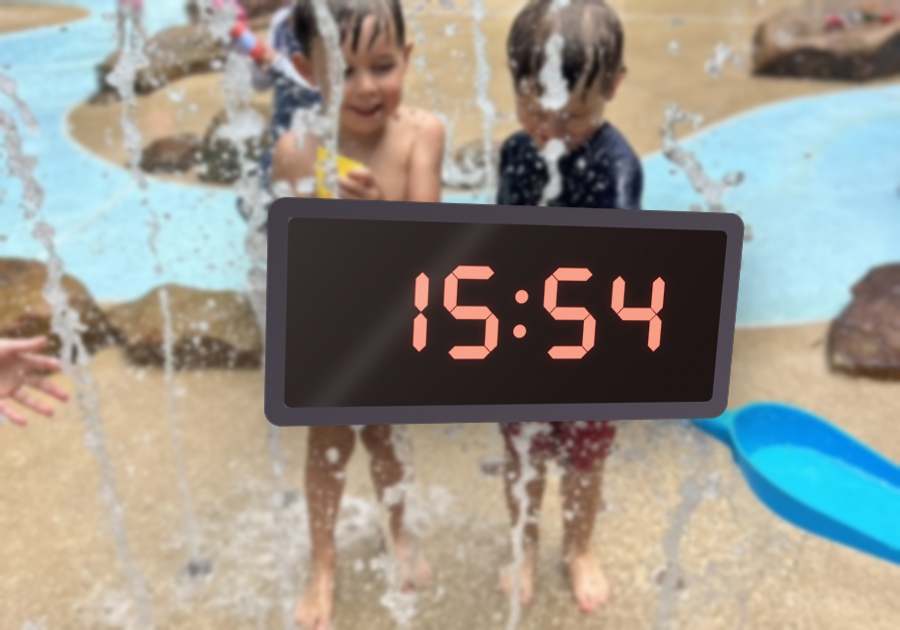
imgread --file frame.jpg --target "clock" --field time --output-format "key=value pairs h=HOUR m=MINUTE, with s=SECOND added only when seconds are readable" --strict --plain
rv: h=15 m=54
